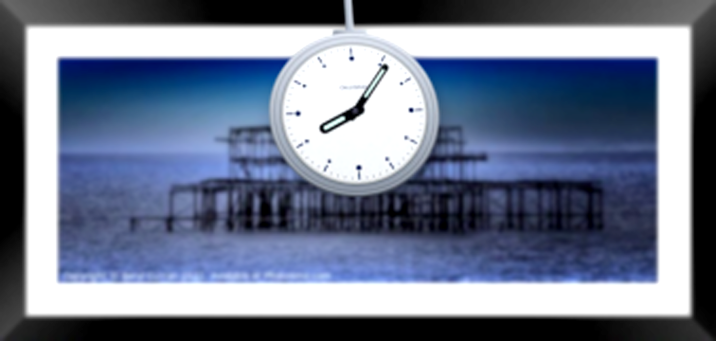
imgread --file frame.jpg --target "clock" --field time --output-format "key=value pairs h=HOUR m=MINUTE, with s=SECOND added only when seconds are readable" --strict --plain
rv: h=8 m=6
